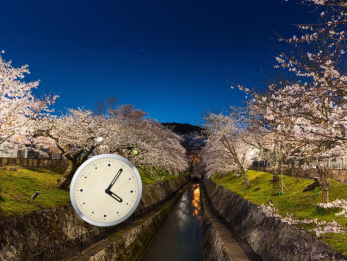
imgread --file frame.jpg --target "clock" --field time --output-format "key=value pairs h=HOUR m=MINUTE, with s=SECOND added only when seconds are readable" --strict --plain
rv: h=4 m=5
